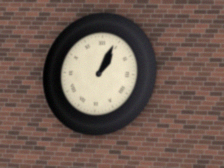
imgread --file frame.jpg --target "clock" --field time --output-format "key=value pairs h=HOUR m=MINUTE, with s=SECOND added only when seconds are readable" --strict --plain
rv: h=1 m=4
